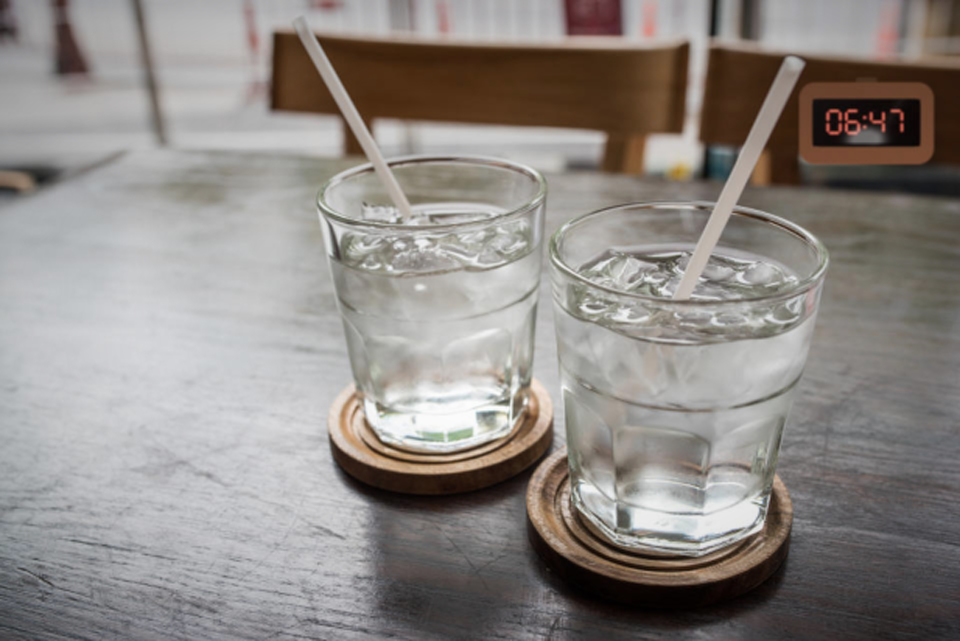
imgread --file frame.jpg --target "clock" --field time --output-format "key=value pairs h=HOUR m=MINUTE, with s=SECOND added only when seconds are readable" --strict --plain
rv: h=6 m=47
